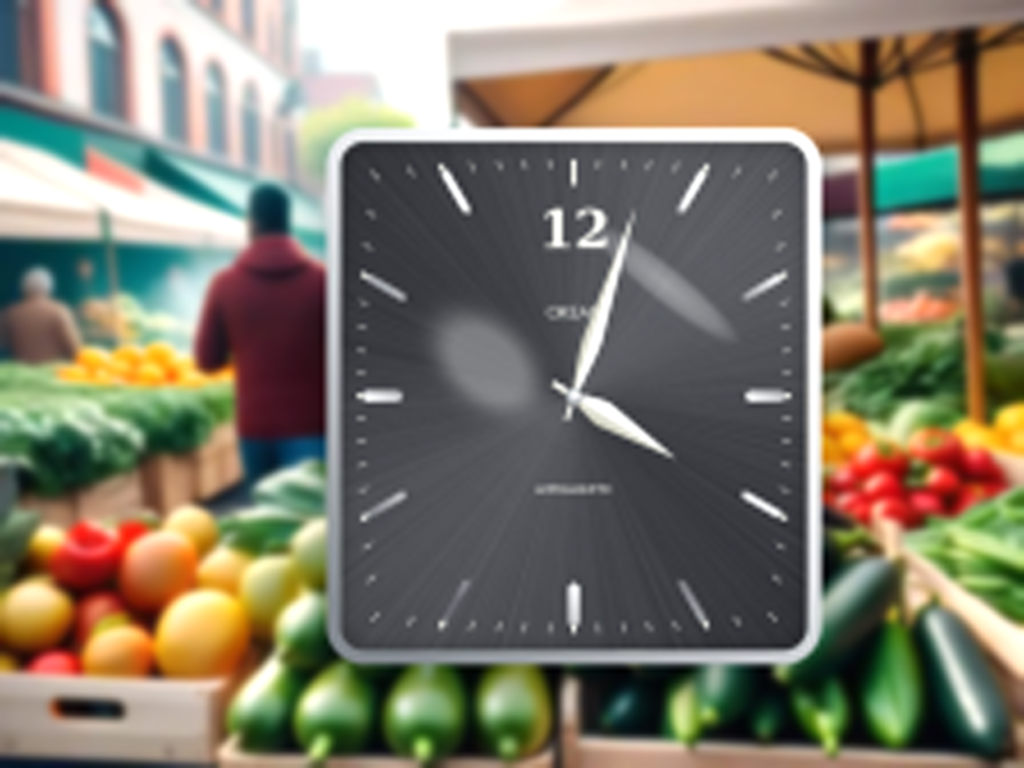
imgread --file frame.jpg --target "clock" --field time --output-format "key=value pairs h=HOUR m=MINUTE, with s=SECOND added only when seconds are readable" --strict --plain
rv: h=4 m=3
